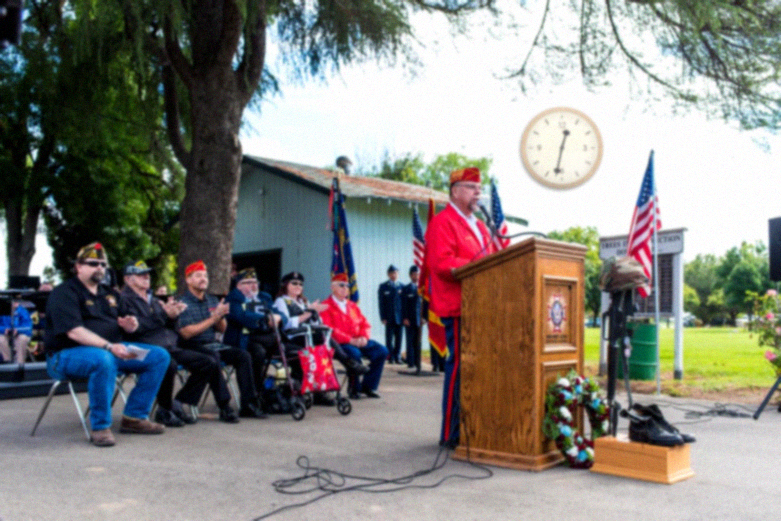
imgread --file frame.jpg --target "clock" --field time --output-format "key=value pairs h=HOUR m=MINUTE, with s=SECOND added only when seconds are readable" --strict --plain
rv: h=12 m=32
